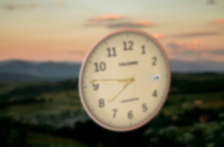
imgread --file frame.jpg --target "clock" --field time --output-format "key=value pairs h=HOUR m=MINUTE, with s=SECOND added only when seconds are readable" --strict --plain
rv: h=7 m=46
